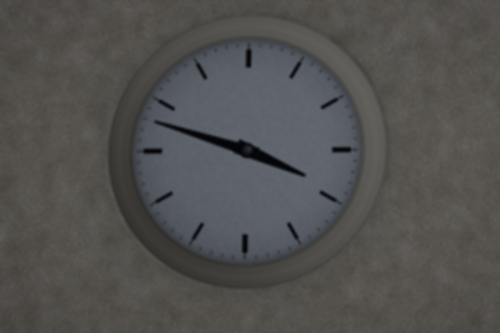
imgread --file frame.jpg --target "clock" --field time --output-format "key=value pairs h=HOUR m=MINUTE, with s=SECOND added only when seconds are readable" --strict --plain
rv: h=3 m=48
